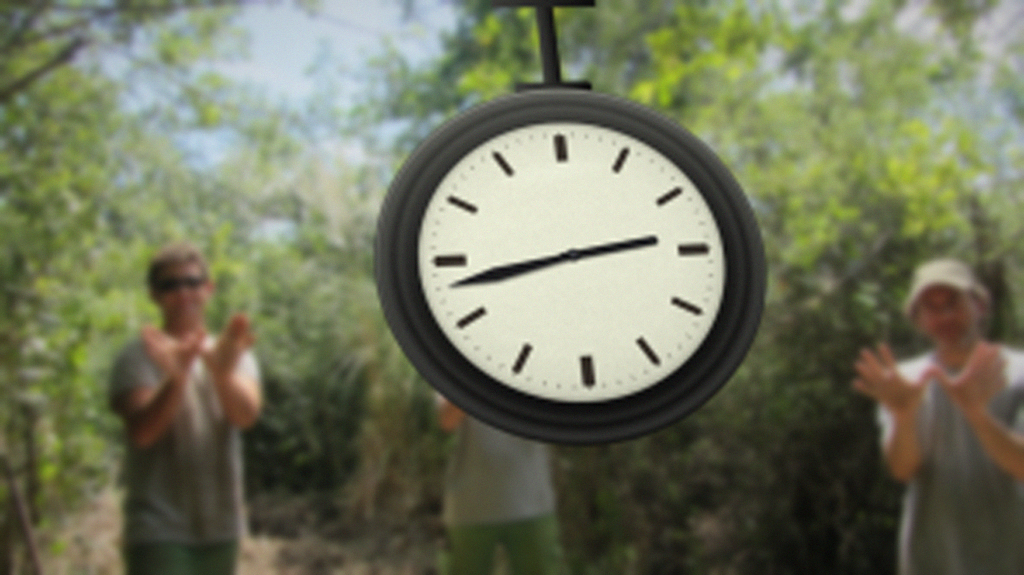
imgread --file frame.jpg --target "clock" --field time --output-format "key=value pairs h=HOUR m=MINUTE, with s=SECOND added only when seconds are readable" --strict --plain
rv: h=2 m=43
